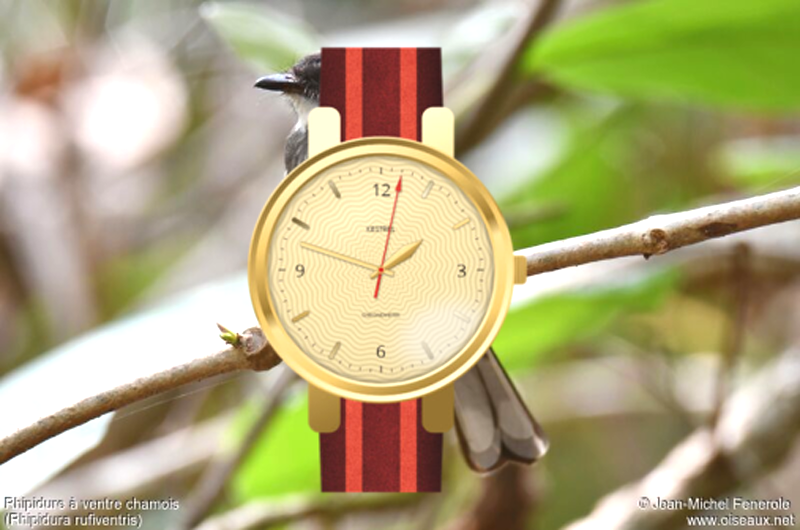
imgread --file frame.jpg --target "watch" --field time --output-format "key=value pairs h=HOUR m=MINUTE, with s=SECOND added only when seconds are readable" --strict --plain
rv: h=1 m=48 s=2
